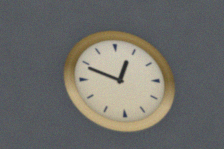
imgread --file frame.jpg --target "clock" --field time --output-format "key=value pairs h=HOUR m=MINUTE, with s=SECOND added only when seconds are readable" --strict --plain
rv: h=12 m=49
